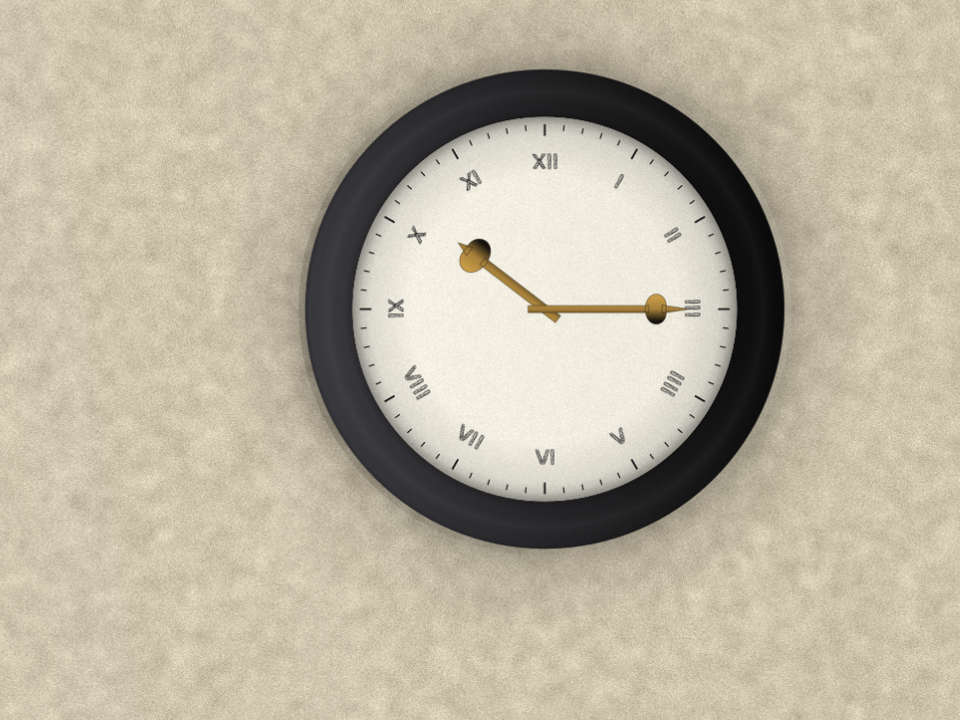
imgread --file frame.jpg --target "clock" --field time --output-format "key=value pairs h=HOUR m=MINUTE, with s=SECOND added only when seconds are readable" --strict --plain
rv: h=10 m=15
